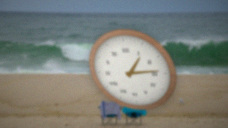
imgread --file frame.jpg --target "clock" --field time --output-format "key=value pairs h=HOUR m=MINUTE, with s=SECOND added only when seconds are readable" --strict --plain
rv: h=1 m=14
